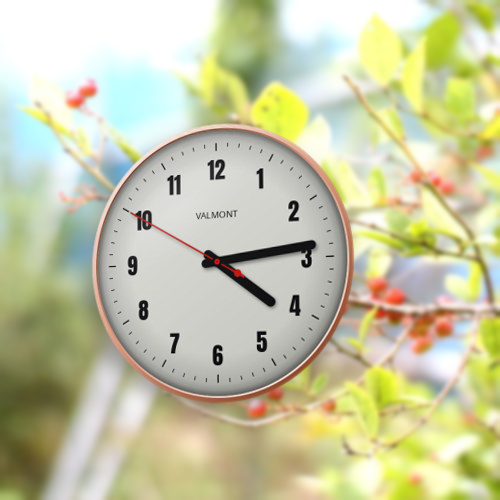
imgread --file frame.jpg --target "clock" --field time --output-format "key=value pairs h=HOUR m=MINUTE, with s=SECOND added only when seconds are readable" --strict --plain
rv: h=4 m=13 s=50
